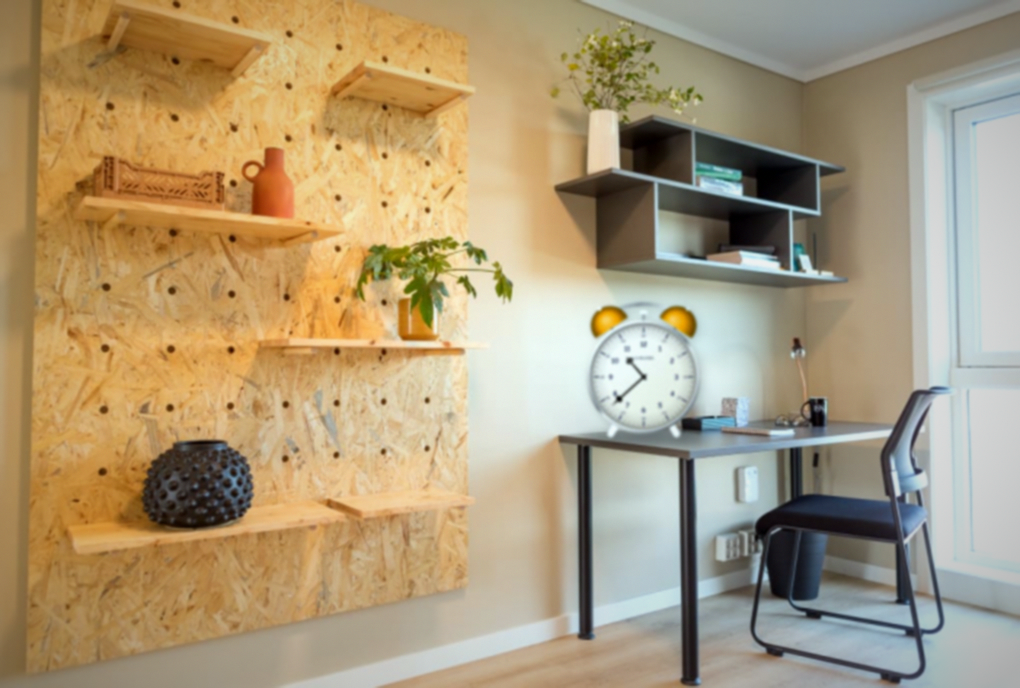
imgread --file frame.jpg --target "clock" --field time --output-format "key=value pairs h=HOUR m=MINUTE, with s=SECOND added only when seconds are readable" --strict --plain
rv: h=10 m=38
